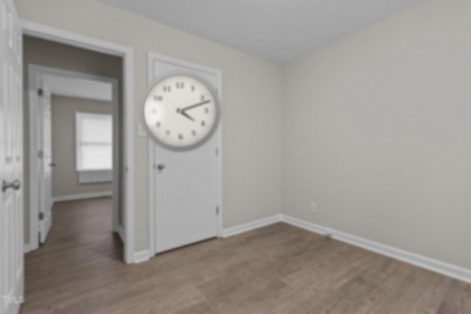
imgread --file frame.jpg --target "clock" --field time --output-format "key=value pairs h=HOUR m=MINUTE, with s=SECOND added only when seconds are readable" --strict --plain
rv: h=4 m=12
